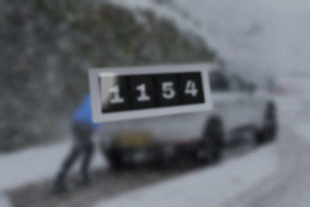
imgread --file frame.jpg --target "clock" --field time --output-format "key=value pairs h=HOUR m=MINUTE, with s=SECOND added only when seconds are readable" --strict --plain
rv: h=11 m=54
